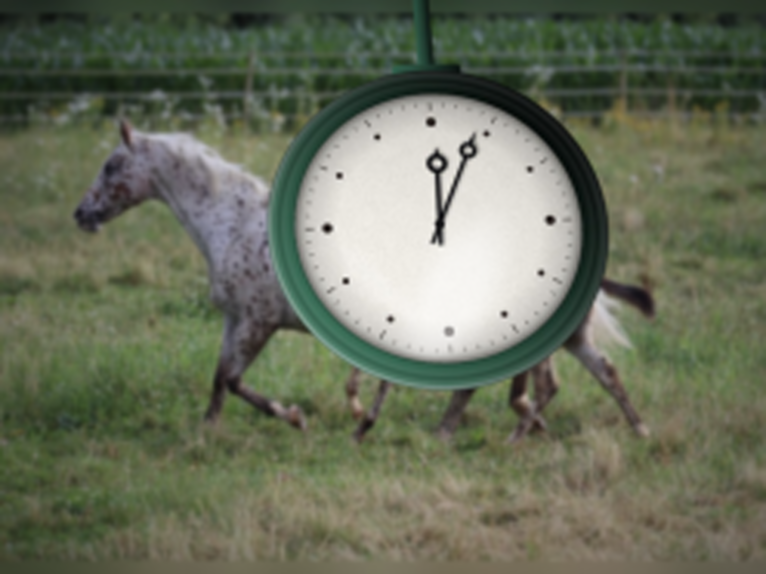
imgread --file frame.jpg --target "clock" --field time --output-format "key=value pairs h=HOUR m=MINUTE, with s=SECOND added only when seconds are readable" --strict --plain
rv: h=12 m=4
